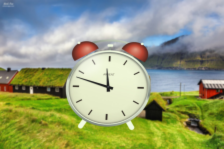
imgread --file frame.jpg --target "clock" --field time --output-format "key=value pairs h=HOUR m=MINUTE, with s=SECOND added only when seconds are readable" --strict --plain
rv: h=11 m=48
